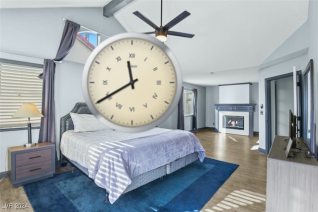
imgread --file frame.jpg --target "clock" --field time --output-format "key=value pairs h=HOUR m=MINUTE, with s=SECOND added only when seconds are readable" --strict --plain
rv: h=11 m=40
